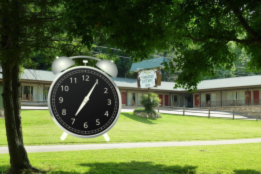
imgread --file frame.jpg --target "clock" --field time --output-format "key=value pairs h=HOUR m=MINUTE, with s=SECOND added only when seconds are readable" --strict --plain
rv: h=7 m=5
